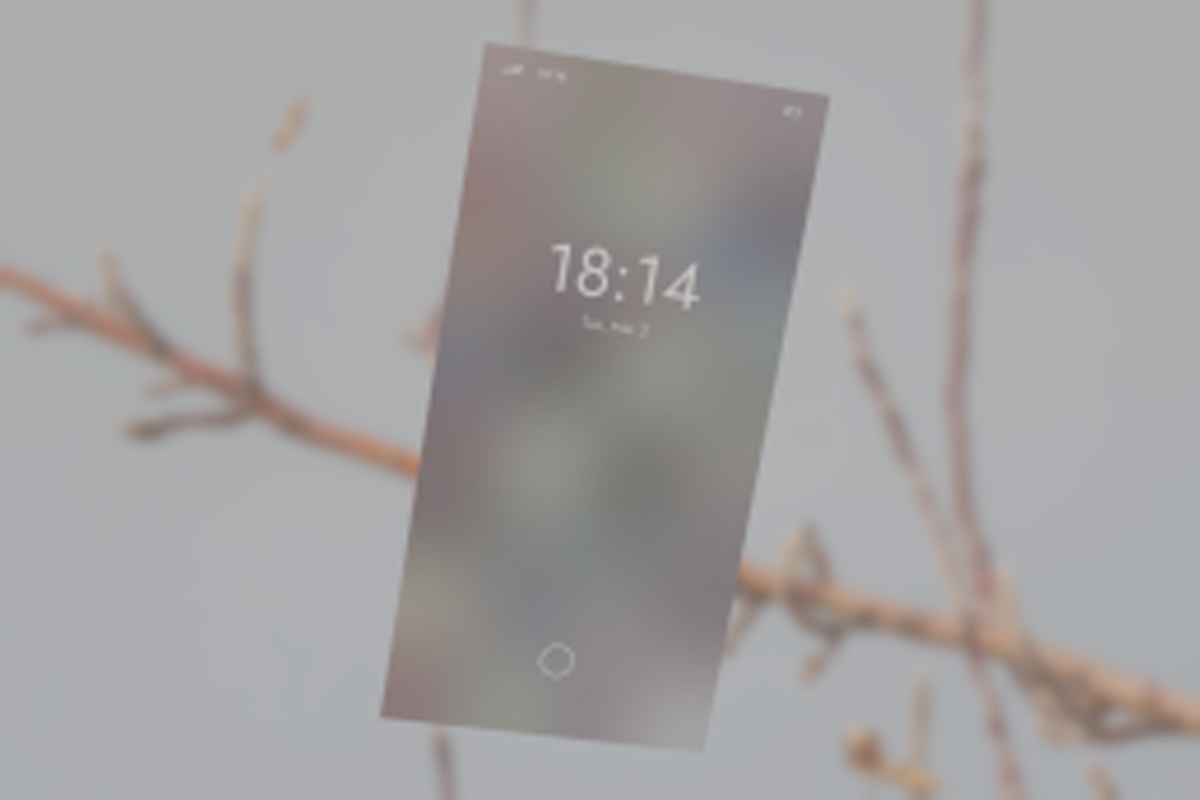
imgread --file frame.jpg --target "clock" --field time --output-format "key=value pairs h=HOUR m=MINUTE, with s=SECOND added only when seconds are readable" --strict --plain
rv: h=18 m=14
